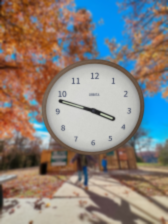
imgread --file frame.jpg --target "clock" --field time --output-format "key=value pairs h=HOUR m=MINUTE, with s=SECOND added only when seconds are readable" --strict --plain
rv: h=3 m=48
